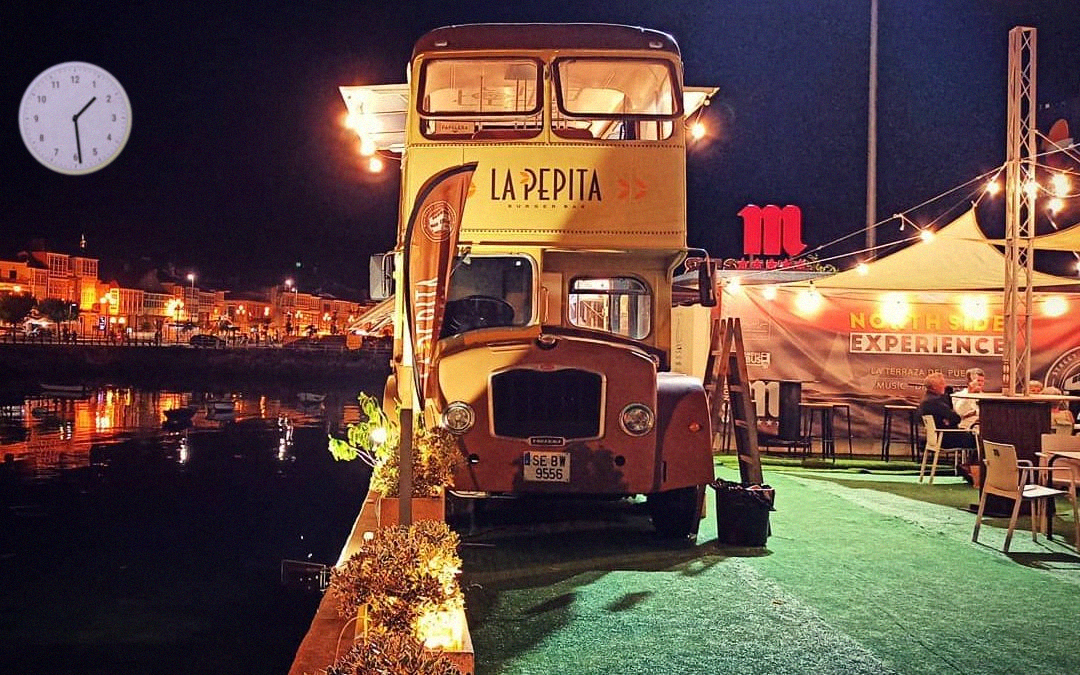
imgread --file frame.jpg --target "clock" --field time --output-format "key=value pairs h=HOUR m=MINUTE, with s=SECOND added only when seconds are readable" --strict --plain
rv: h=1 m=29
